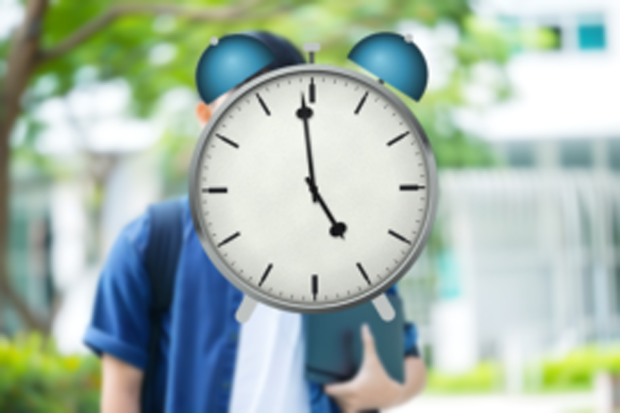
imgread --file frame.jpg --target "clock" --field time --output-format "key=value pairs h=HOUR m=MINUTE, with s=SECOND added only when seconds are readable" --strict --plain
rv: h=4 m=59
